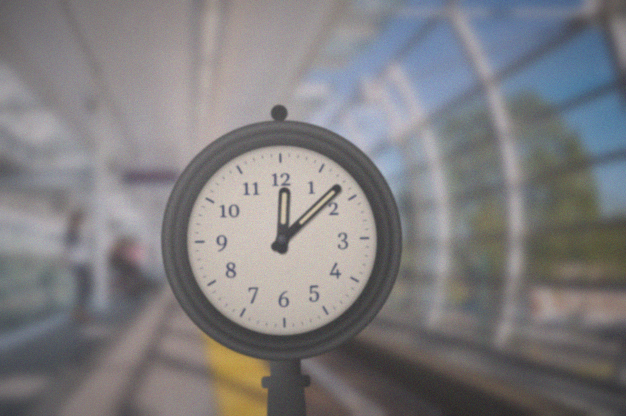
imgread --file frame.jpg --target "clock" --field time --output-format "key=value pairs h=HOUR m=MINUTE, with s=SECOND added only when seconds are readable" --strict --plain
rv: h=12 m=8
